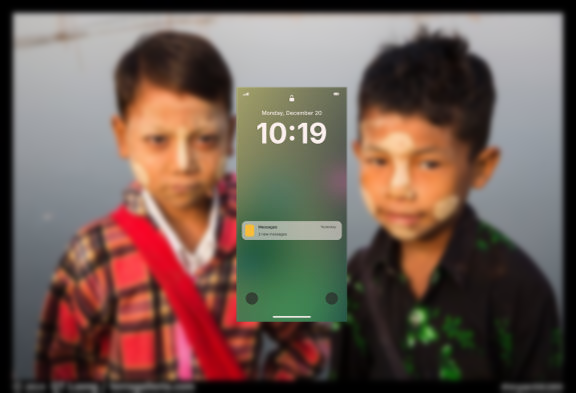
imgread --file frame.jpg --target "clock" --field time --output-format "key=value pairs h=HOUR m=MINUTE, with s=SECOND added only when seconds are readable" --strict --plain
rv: h=10 m=19
